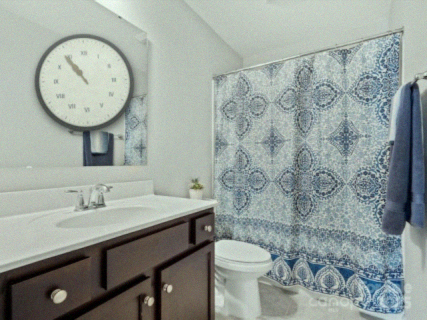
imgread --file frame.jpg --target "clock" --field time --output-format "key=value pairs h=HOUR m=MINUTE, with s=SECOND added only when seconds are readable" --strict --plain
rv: h=10 m=54
